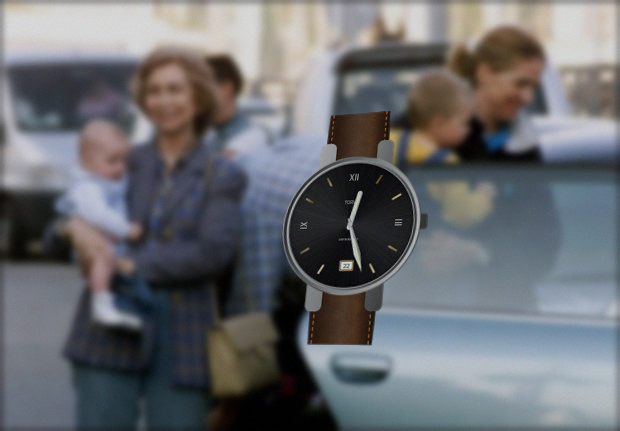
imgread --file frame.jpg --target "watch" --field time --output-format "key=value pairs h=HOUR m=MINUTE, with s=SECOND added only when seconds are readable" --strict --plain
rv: h=12 m=27
